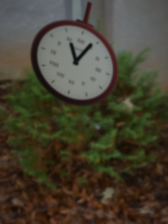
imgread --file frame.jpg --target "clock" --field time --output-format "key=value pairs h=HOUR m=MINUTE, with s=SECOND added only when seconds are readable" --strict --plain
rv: h=11 m=4
